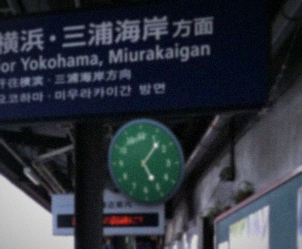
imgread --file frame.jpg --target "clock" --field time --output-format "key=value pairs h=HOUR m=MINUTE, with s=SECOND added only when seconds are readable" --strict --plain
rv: h=5 m=7
